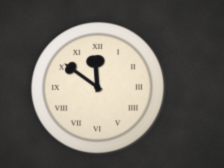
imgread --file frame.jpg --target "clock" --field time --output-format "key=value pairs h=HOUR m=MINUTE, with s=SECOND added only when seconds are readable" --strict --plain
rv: h=11 m=51
